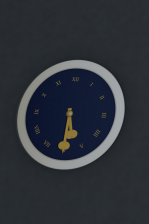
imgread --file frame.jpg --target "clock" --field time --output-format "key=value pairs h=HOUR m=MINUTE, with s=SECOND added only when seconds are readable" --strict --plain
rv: h=5 m=30
